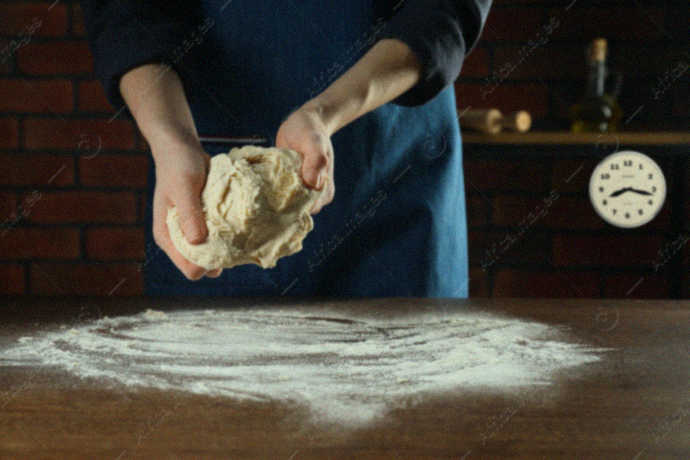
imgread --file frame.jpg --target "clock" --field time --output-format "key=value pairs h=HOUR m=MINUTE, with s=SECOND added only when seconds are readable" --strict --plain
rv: h=8 m=17
